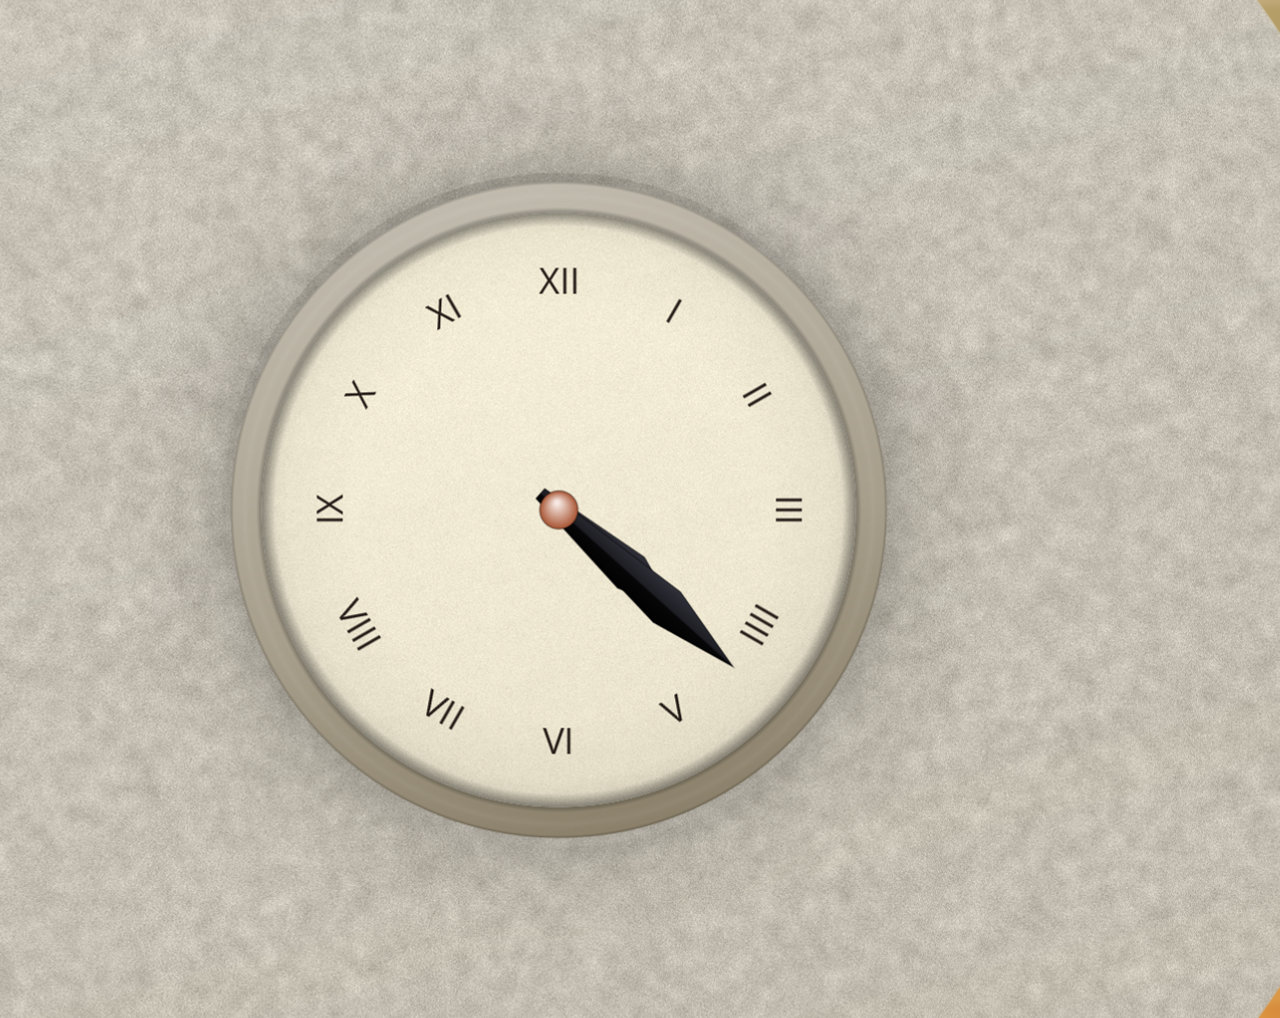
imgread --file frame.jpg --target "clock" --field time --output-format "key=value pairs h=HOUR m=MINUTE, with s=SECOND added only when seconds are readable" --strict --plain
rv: h=4 m=22
